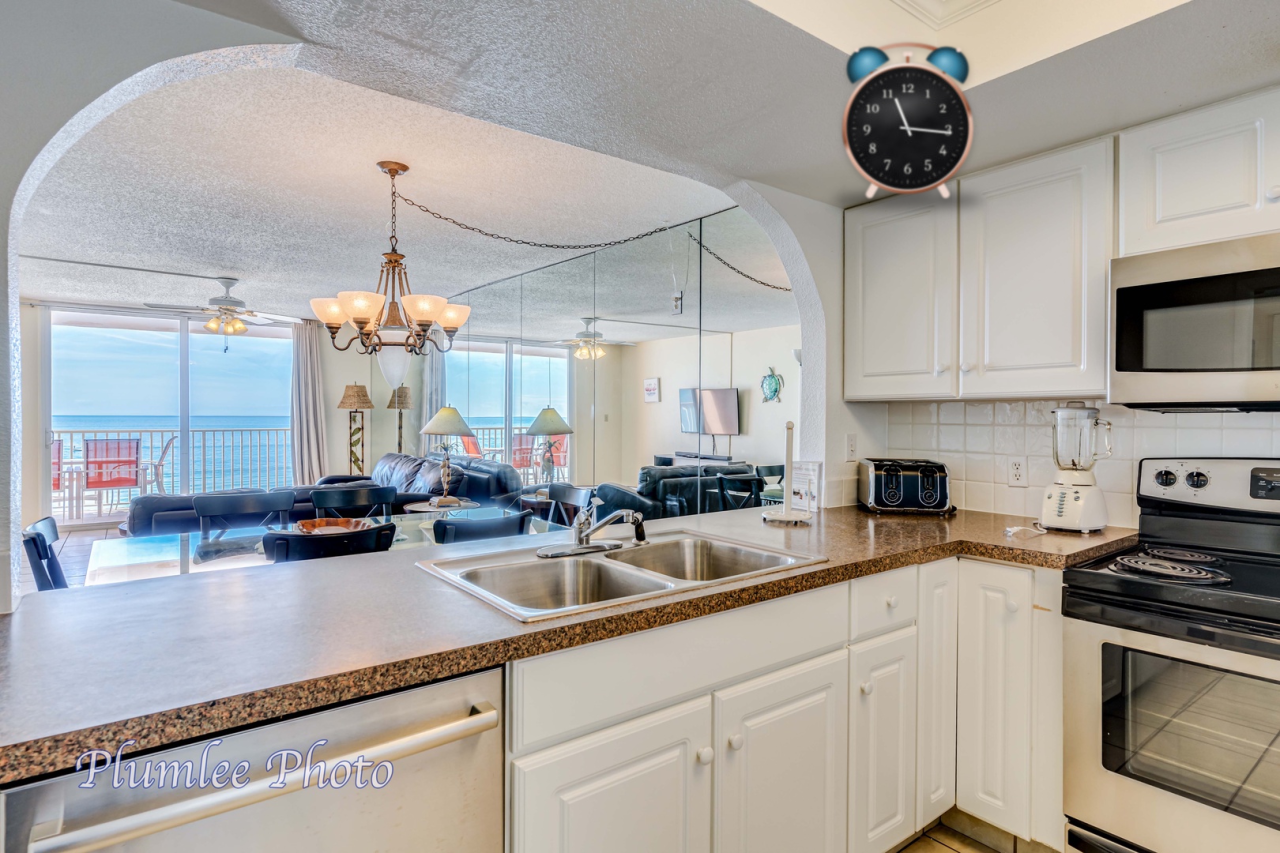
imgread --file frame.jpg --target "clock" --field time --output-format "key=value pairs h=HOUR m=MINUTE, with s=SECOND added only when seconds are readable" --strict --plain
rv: h=11 m=16
